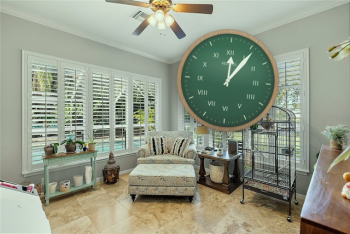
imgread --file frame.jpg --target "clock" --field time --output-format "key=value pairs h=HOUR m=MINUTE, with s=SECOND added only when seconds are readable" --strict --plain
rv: h=12 m=6
